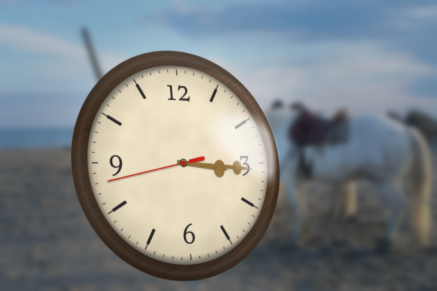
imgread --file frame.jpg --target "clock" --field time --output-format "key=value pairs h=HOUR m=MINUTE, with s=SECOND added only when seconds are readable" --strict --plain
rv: h=3 m=15 s=43
